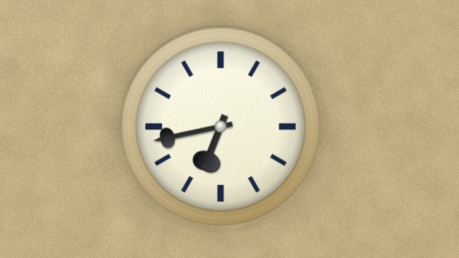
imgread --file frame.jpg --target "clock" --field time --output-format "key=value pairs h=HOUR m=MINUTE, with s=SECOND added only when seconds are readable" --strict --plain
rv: h=6 m=43
